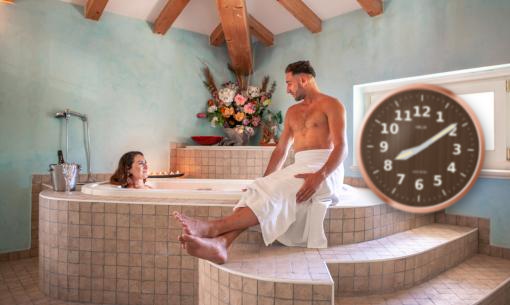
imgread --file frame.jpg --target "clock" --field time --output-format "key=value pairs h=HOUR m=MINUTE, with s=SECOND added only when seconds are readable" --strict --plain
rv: h=8 m=9
